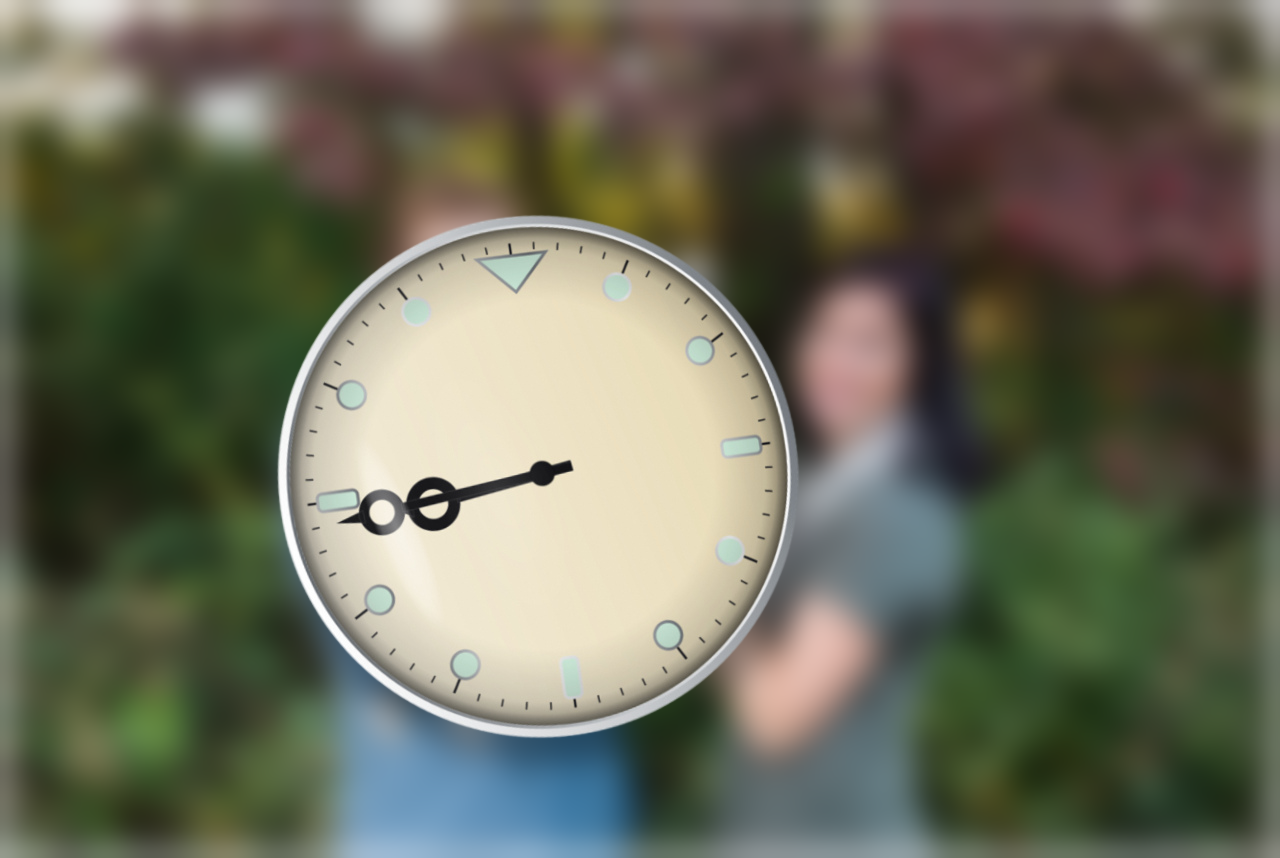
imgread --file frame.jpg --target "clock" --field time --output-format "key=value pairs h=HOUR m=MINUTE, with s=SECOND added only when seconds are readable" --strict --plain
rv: h=8 m=44
